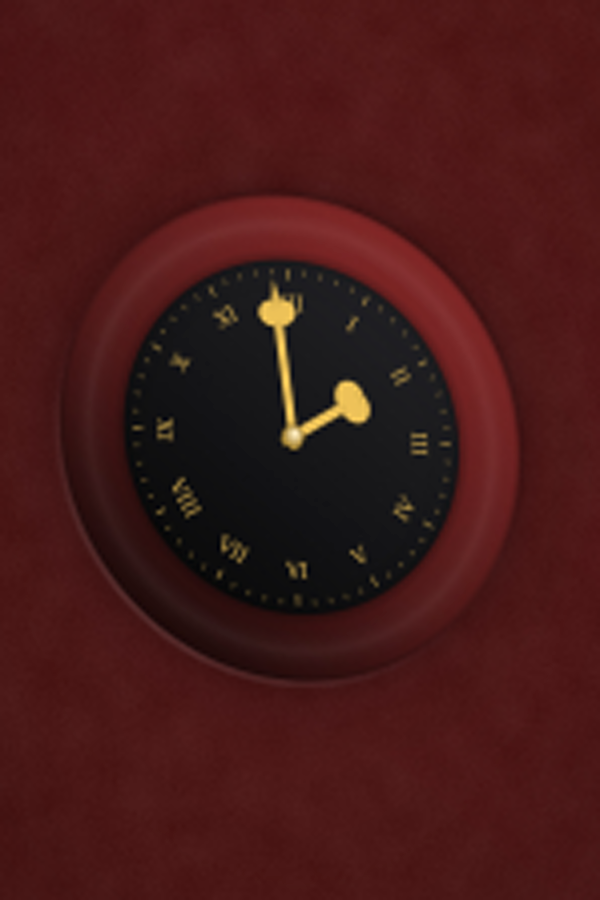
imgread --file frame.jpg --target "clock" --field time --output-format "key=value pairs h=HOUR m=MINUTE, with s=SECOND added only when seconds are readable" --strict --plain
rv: h=1 m=59
